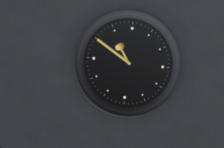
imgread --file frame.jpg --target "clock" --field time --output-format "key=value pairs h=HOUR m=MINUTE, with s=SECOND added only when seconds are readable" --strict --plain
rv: h=10 m=50
